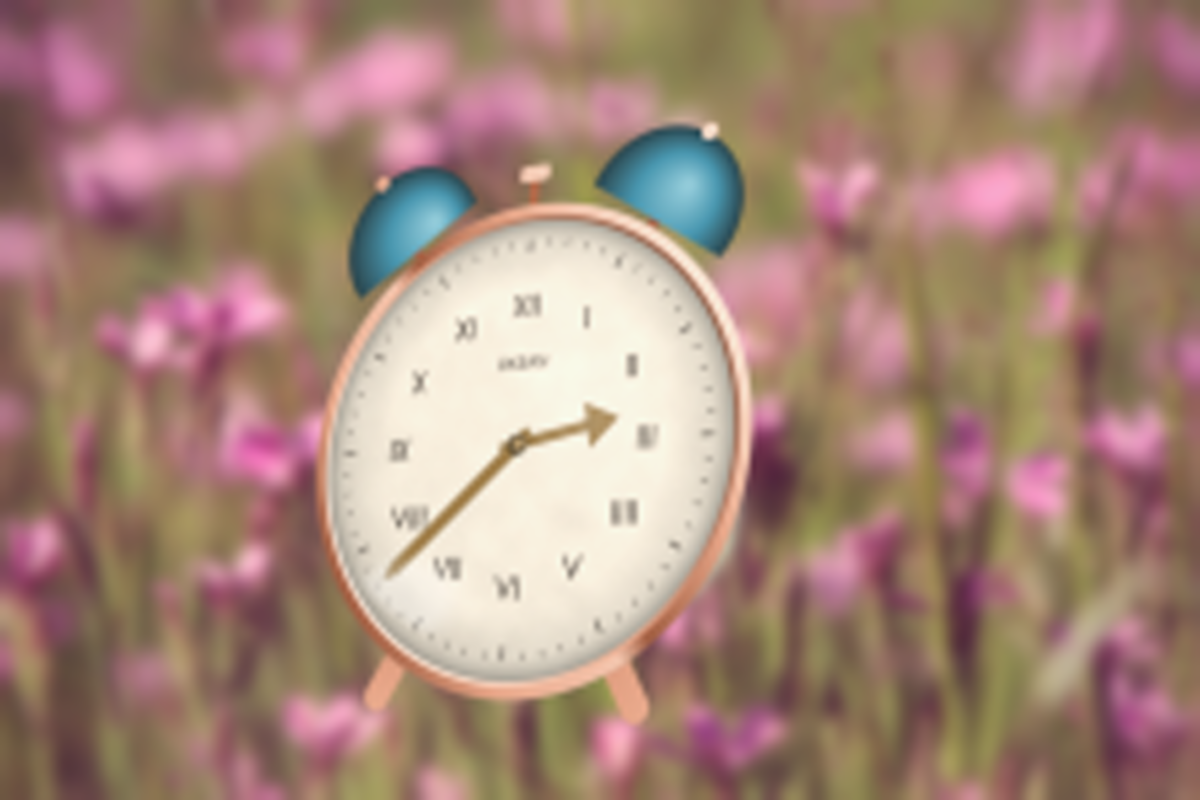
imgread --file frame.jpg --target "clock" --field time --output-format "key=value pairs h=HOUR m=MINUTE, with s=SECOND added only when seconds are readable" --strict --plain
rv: h=2 m=38
